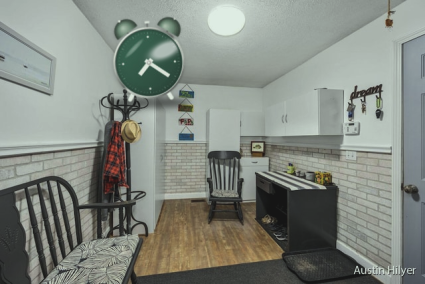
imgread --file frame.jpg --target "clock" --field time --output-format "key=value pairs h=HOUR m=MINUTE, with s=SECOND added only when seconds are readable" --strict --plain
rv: h=7 m=21
